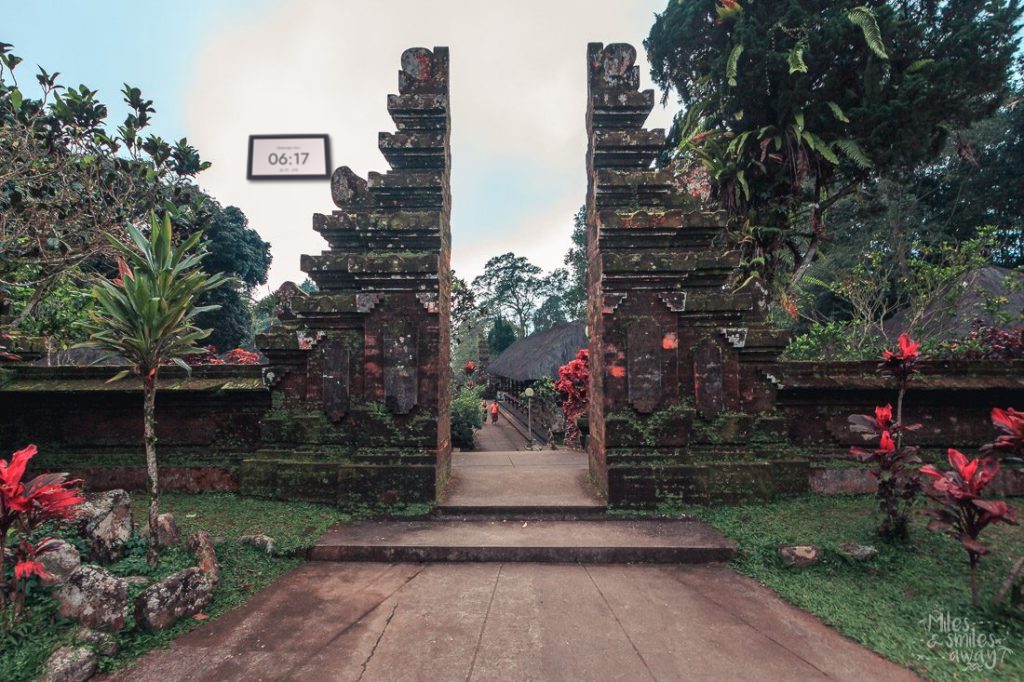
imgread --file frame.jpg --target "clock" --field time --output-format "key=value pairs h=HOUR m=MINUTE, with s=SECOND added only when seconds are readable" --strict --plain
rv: h=6 m=17
